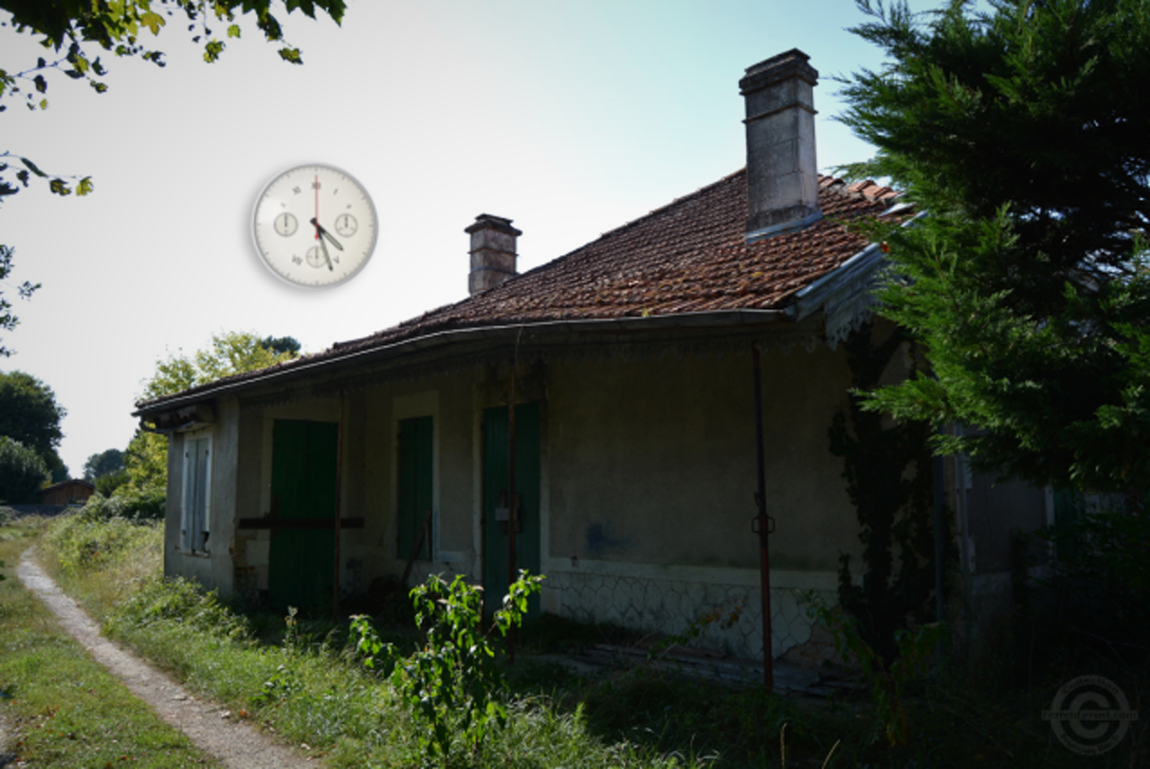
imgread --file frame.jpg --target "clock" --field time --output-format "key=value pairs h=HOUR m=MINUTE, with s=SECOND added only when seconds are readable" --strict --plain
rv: h=4 m=27
